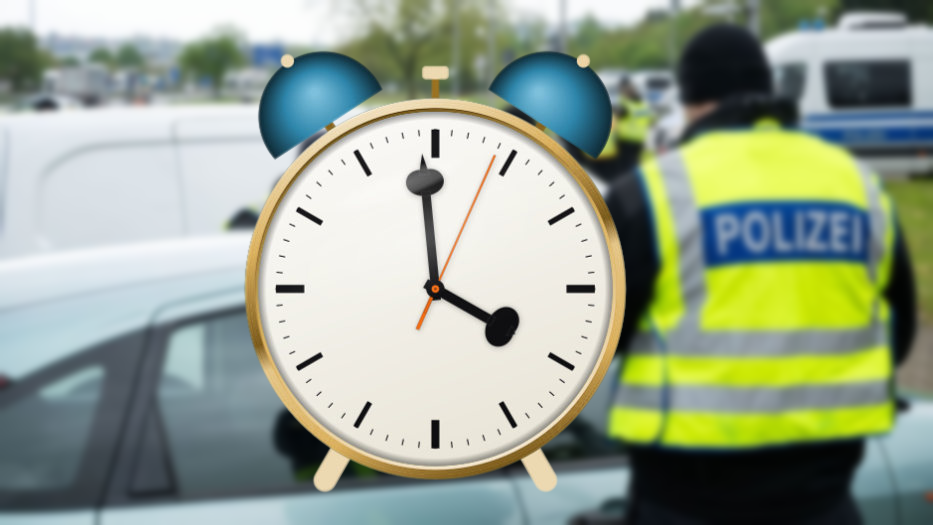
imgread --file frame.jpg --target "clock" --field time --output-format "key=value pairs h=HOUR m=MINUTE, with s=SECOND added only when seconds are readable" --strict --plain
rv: h=3 m=59 s=4
